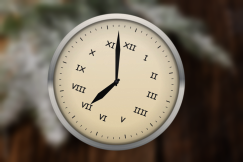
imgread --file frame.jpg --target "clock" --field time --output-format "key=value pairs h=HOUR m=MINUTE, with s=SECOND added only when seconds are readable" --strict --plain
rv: h=6 m=57
